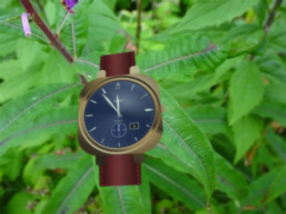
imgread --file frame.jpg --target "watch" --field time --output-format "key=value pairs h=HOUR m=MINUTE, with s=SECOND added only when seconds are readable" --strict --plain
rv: h=11 m=54
